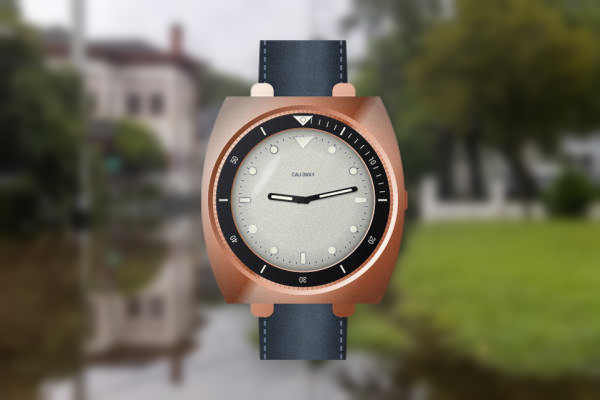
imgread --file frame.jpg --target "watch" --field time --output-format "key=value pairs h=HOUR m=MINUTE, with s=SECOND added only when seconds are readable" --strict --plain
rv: h=9 m=13
